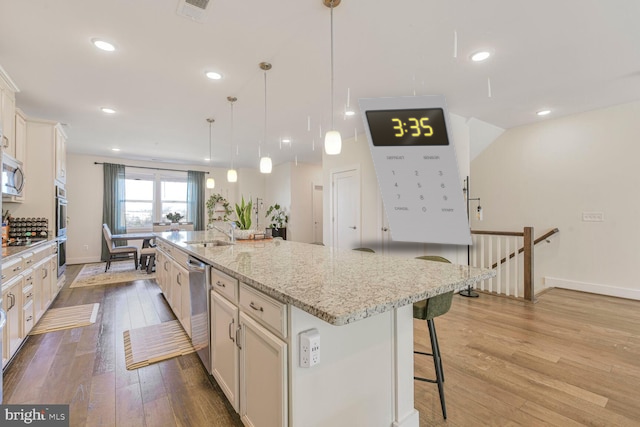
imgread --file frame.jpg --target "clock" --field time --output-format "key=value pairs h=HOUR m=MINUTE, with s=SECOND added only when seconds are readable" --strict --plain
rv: h=3 m=35
